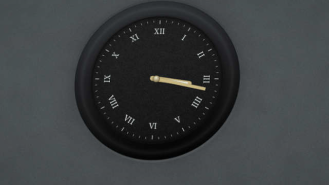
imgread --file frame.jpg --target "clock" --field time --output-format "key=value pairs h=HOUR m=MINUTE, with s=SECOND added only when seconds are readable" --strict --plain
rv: h=3 m=17
